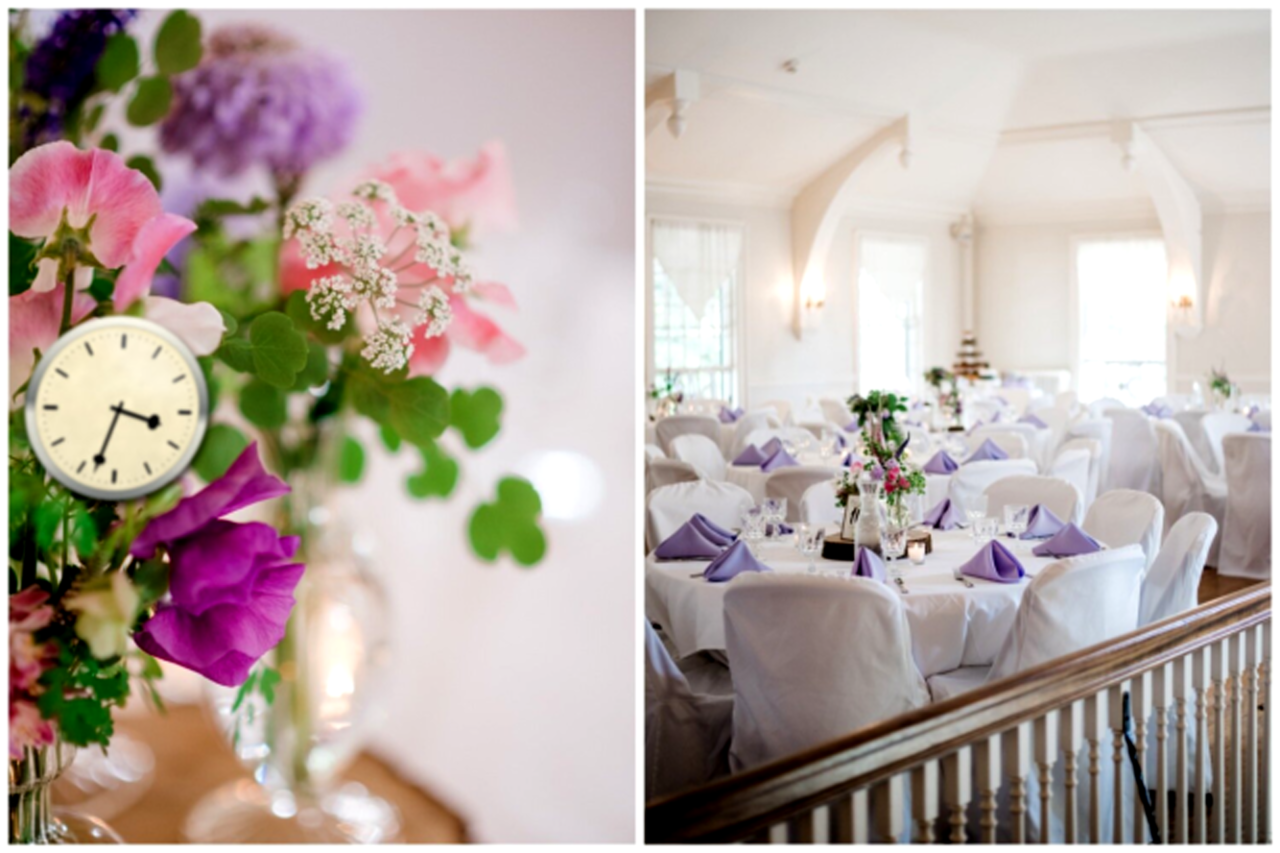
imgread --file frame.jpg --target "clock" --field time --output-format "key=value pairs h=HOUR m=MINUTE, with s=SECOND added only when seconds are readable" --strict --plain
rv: h=3 m=33
